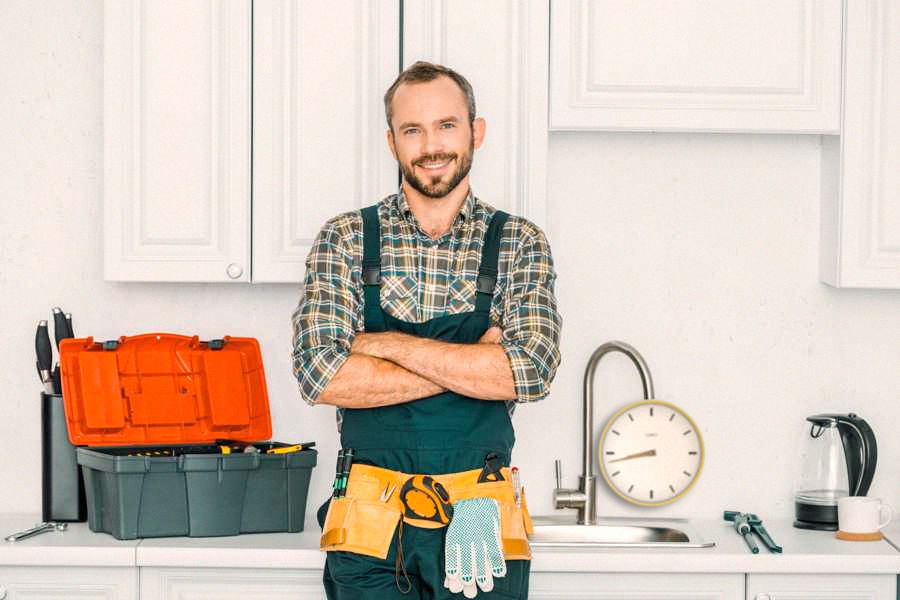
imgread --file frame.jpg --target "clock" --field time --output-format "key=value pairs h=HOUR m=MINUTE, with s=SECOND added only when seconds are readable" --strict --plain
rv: h=8 m=43
